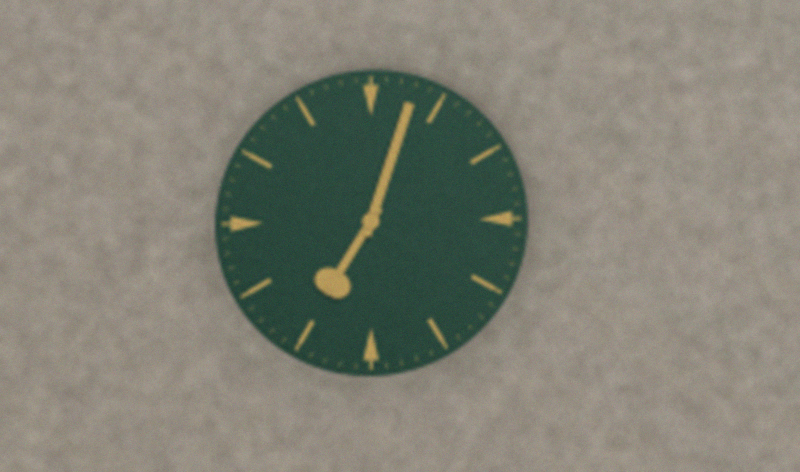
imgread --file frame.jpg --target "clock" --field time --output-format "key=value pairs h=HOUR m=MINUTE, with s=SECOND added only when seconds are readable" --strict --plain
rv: h=7 m=3
